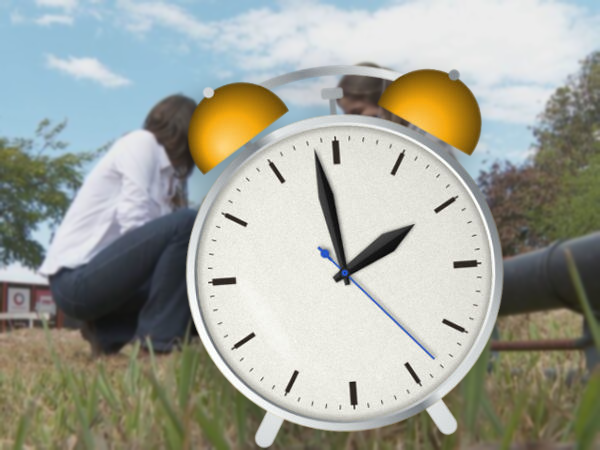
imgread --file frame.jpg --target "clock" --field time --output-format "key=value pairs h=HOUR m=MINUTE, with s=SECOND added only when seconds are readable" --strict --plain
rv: h=1 m=58 s=23
